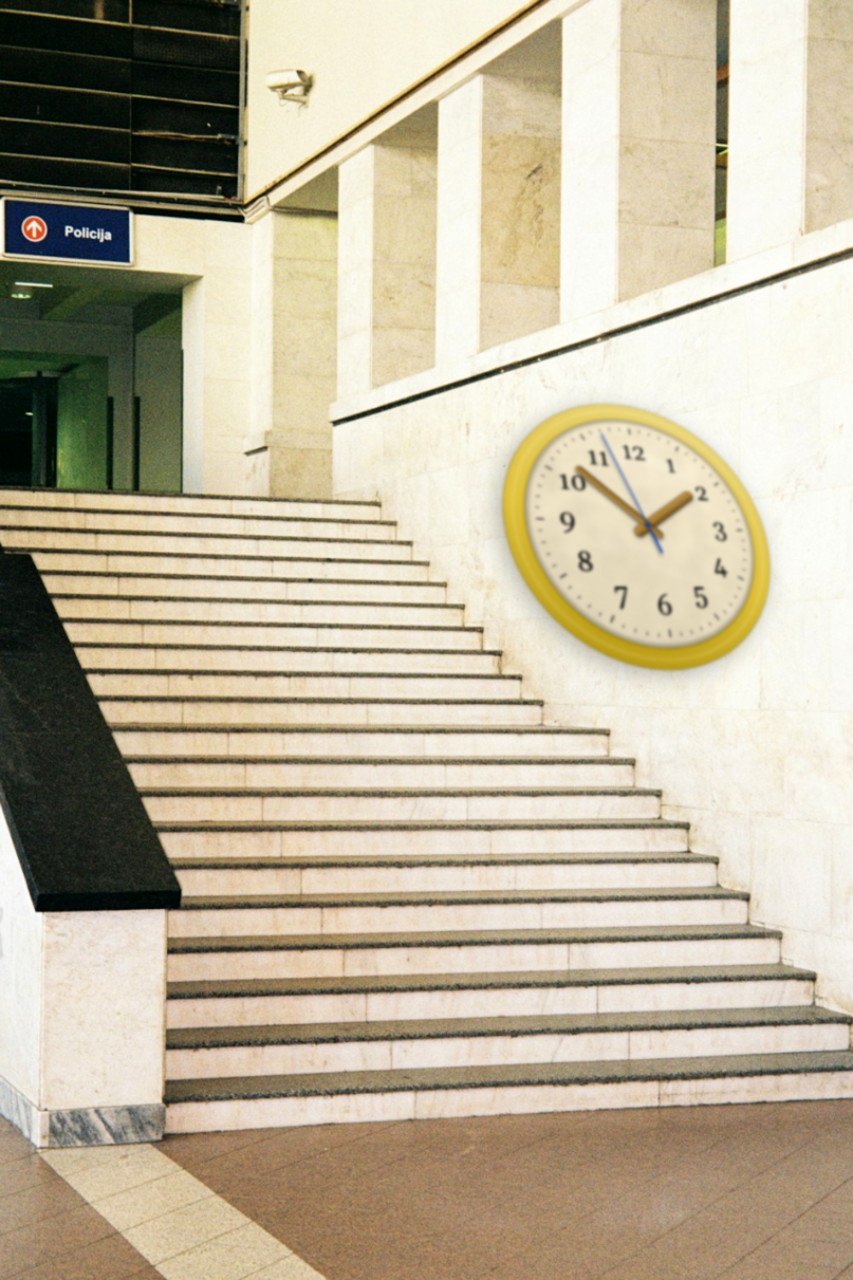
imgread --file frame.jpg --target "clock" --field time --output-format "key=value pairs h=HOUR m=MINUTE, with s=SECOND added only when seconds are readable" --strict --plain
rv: h=1 m=51 s=57
